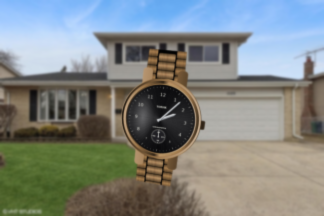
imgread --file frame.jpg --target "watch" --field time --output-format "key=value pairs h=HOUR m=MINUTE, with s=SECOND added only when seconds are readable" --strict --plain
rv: h=2 m=7
